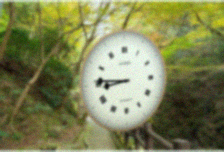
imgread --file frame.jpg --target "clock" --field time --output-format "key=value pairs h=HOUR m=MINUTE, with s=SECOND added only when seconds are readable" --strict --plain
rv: h=8 m=46
